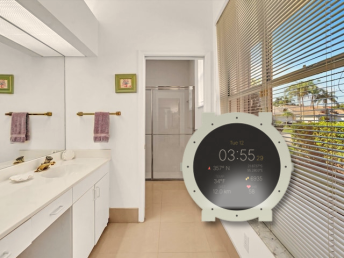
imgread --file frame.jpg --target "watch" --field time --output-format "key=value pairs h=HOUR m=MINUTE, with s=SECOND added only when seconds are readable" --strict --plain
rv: h=3 m=55
